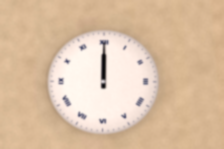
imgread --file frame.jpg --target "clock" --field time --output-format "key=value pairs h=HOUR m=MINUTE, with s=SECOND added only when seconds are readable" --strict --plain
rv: h=12 m=0
